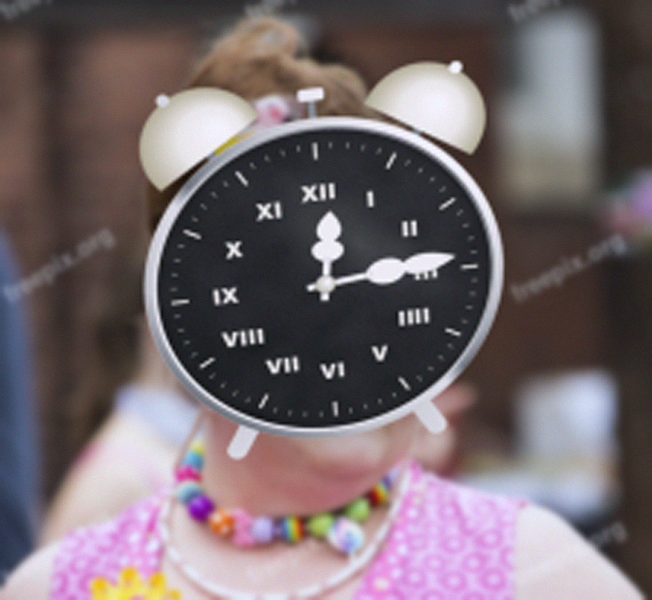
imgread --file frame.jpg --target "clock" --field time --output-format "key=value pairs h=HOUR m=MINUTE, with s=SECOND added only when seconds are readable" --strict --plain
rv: h=12 m=14
